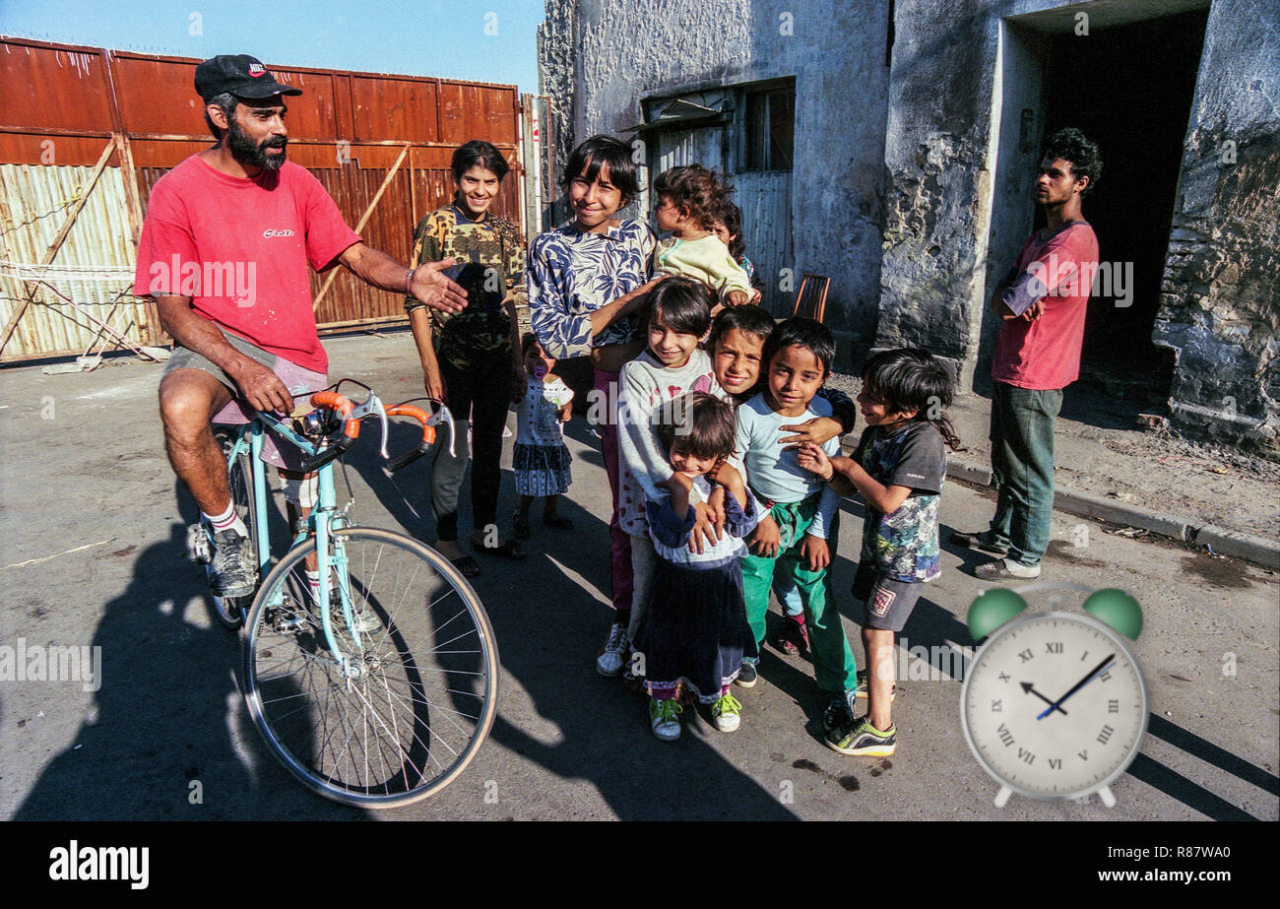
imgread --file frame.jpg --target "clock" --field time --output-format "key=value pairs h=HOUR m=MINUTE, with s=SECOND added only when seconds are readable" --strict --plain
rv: h=10 m=8 s=9
